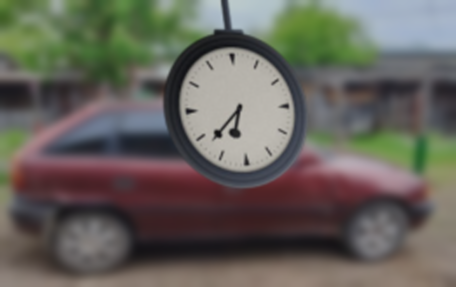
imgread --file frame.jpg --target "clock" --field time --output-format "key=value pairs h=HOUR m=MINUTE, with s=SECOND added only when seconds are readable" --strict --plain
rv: h=6 m=38
